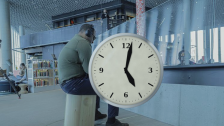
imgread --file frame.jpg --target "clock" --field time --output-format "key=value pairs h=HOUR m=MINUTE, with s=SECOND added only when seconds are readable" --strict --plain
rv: h=5 m=2
